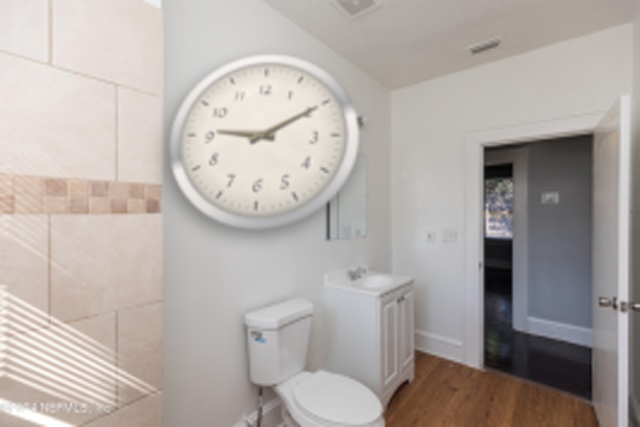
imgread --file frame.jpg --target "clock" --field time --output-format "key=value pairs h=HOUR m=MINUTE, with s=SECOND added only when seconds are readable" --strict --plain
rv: h=9 m=10
